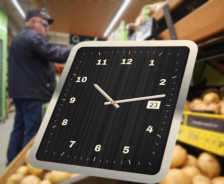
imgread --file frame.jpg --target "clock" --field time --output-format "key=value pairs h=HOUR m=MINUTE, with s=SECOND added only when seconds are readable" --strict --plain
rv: h=10 m=13
